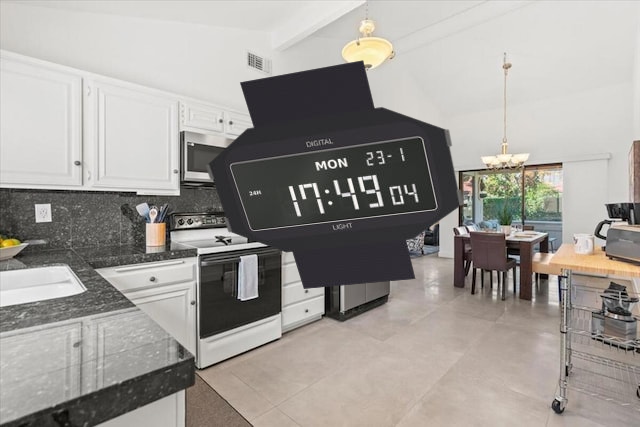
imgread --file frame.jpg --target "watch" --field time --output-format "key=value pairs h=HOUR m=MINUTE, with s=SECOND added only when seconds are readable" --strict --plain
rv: h=17 m=49 s=4
